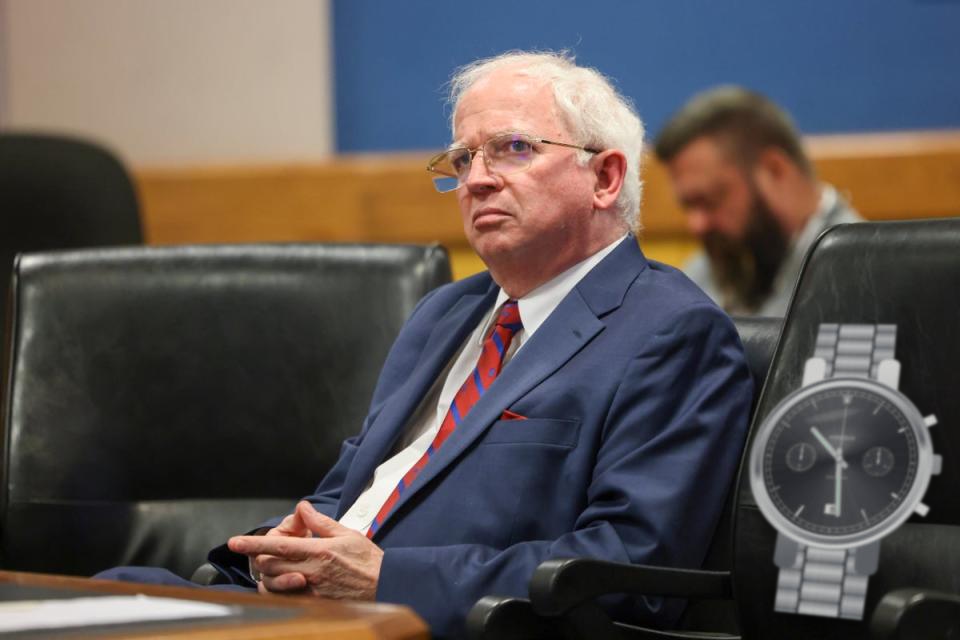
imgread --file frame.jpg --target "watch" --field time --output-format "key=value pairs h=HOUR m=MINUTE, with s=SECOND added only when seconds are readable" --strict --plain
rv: h=10 m=29
